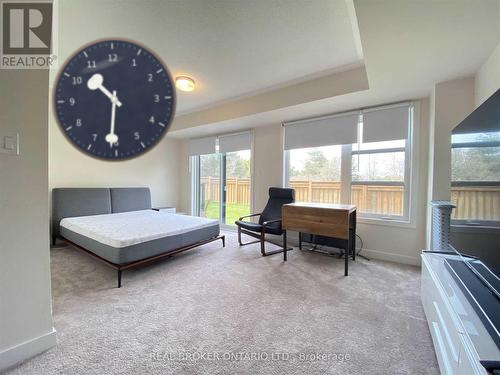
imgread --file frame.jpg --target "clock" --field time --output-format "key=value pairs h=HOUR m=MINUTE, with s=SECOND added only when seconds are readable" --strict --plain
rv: h=10 m=31
